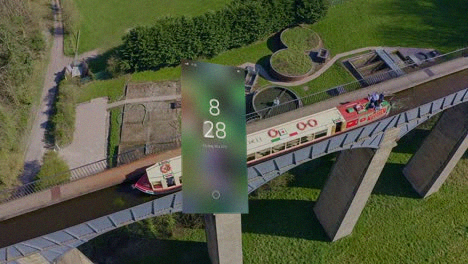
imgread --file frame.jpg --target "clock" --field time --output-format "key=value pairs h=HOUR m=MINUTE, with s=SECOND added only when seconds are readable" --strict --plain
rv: h=8 m=28
